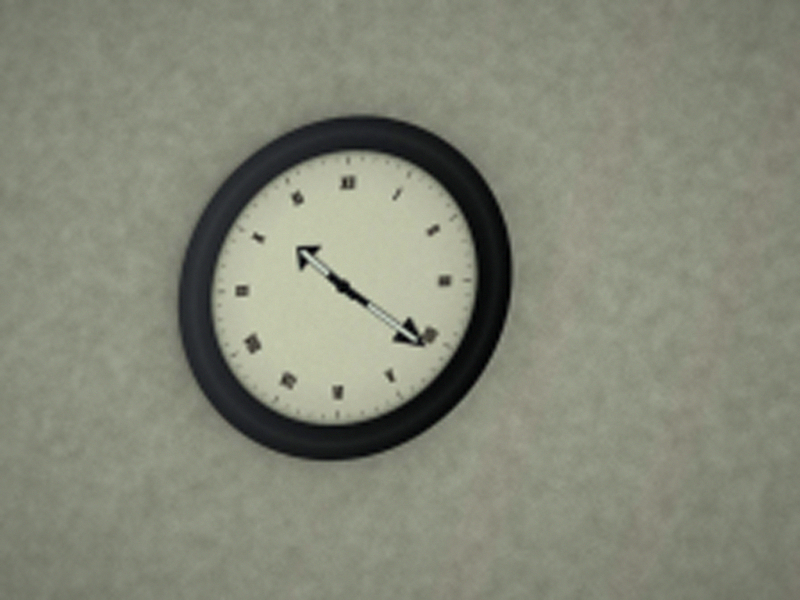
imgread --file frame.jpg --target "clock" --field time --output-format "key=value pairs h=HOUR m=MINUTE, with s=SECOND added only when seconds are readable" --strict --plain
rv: h=10 m=21
